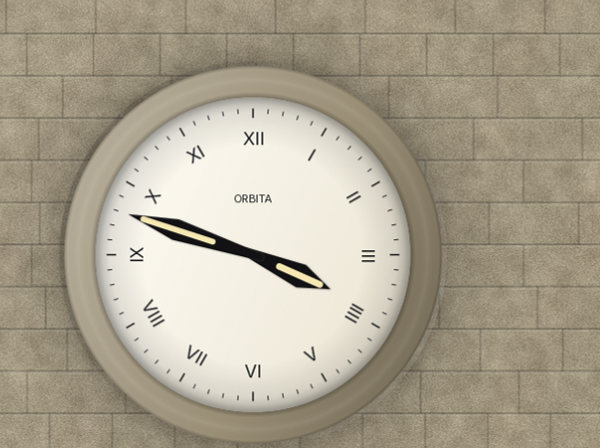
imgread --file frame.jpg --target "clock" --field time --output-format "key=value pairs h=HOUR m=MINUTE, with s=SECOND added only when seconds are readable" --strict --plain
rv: h=3 m=48
